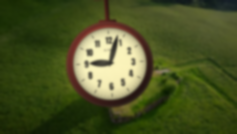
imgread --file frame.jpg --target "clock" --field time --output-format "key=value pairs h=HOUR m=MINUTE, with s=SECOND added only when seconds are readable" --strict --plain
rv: h=9 m=3
